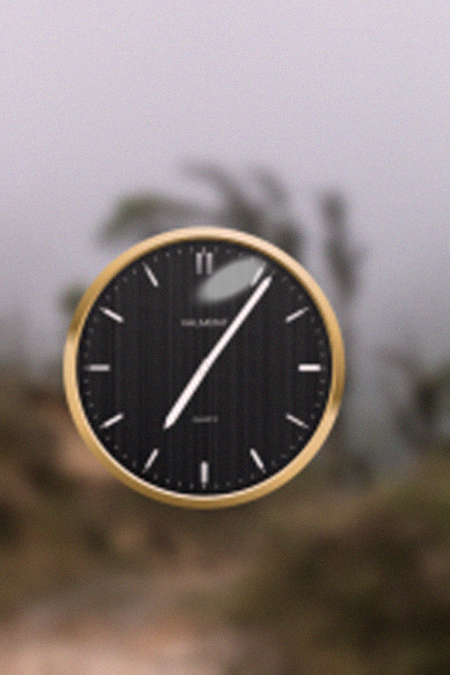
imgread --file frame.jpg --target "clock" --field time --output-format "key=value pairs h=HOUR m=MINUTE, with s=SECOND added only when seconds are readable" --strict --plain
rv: h=7 m=6
